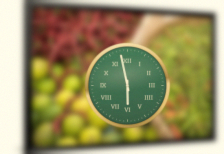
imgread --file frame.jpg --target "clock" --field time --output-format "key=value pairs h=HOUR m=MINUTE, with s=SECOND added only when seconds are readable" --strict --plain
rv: h=5 m=58
